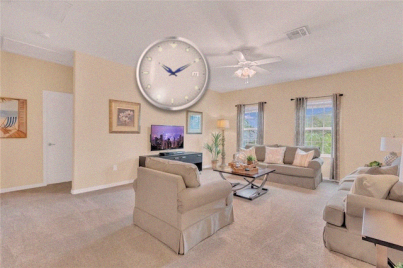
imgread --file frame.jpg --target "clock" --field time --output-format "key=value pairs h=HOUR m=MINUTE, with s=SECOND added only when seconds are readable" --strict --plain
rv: h=10 m=10
